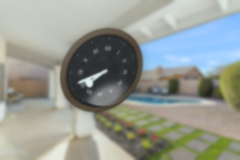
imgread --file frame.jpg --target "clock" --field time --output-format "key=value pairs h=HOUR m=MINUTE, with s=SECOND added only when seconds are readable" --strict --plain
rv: h=7 m=41
